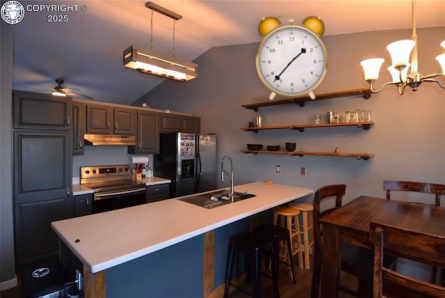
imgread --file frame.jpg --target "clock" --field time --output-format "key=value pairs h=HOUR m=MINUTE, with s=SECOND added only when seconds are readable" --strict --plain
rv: h=1 m=37
